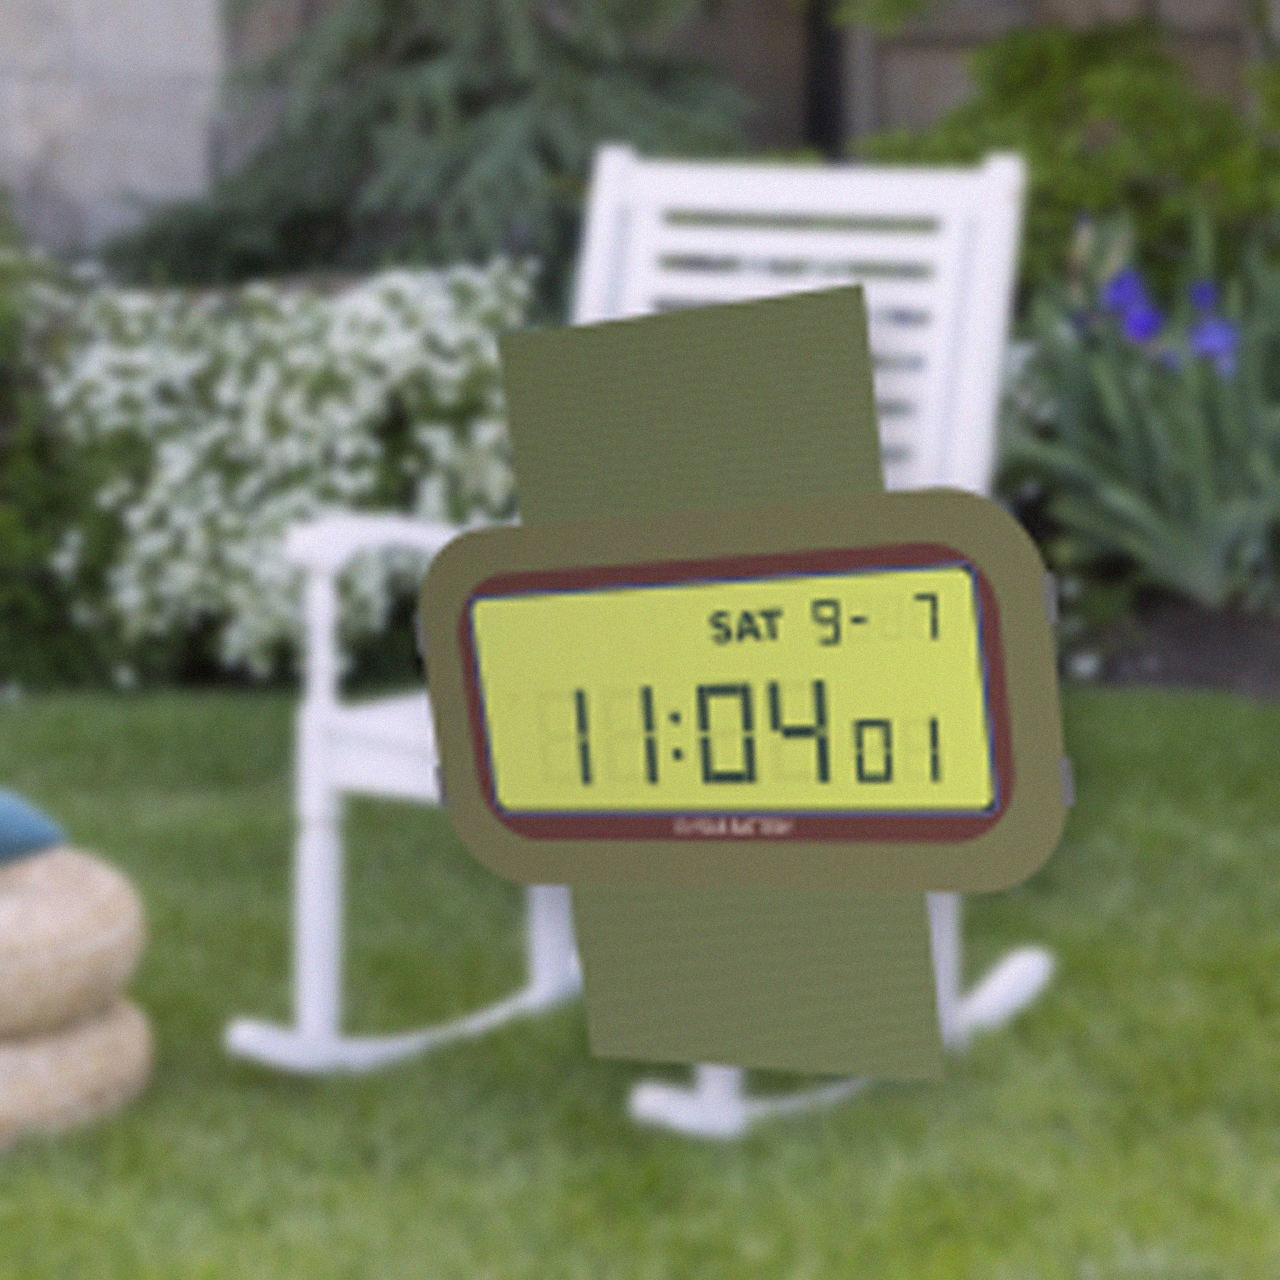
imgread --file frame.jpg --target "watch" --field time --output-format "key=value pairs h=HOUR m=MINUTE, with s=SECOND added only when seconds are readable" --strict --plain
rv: h=11 m=4 s=1
